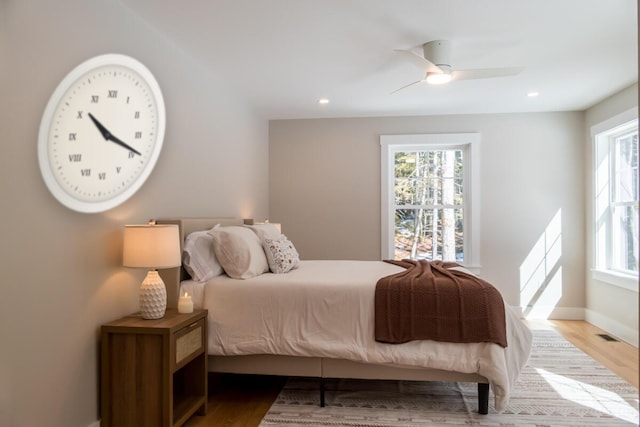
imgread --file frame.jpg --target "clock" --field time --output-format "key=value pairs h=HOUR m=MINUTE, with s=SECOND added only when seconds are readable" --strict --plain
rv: h=10 m=19
